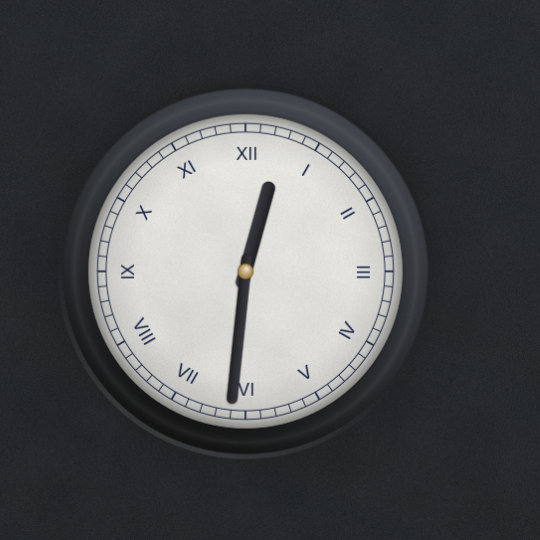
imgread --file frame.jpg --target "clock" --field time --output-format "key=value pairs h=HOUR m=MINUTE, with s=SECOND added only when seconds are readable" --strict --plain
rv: h=12 m=31
